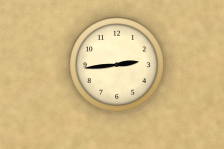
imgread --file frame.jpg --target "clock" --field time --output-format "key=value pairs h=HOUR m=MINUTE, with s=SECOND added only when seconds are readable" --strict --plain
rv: h=2 m=44
